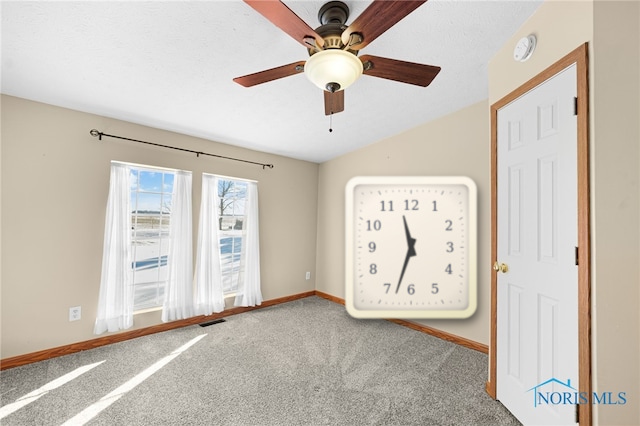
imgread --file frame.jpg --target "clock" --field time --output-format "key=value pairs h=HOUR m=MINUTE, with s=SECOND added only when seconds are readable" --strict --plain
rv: h=11 m=33
